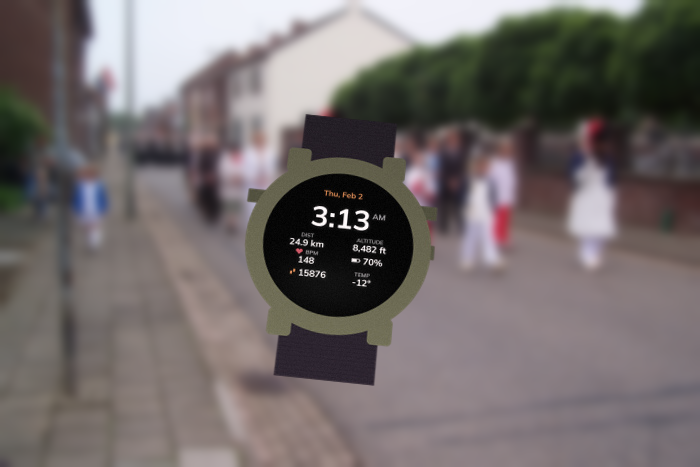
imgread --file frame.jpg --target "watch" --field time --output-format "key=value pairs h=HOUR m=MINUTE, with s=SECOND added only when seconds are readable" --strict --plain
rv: h=3 m=13
